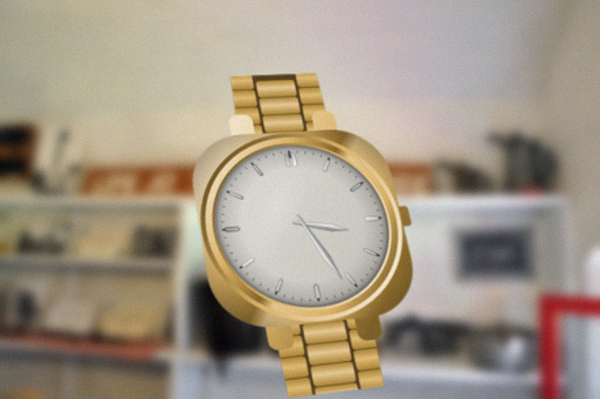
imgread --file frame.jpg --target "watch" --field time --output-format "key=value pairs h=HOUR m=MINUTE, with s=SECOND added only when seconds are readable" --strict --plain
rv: h=3 m=26
